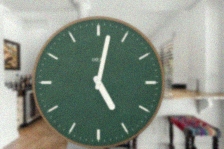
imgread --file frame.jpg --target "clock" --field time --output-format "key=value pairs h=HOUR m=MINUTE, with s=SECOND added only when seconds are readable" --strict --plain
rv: h=5 m=2
